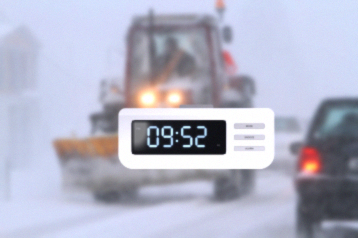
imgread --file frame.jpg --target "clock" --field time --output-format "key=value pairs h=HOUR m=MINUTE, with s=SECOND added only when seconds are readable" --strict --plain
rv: h=9 m=52
